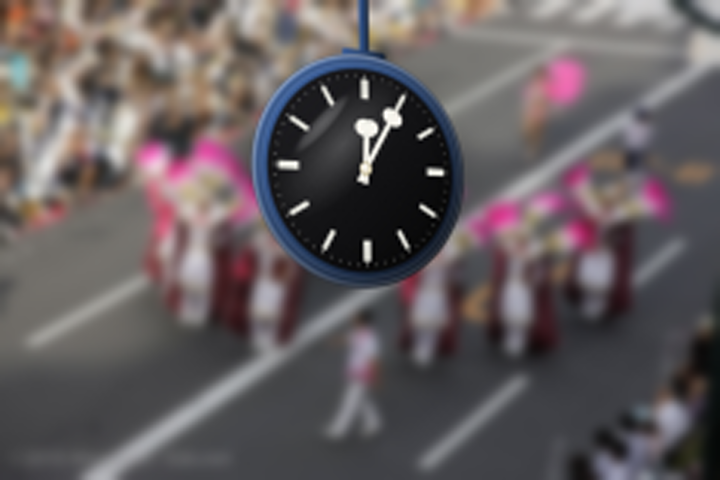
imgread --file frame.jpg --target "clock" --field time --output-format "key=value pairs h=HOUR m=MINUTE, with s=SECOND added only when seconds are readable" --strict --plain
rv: h=12 m=5
